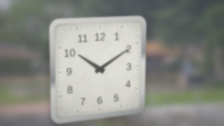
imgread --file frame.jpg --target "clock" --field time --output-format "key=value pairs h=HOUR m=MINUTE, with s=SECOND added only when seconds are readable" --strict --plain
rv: h=10 m=10
